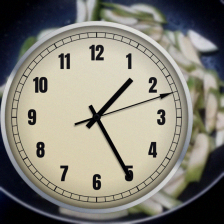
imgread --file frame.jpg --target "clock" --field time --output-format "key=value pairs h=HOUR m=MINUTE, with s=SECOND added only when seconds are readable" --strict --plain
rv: h=1 m=25 s=12
